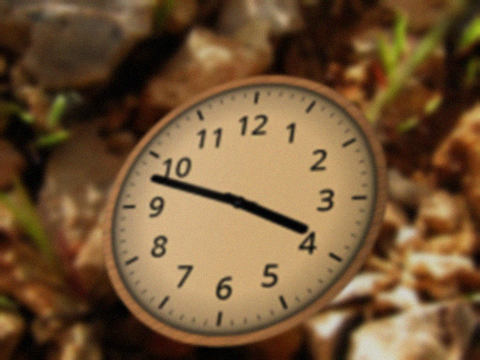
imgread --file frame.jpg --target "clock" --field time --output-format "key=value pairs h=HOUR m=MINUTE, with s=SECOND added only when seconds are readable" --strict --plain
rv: h=3 m=48
